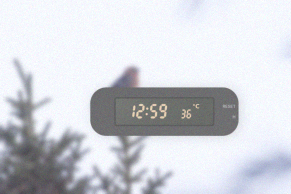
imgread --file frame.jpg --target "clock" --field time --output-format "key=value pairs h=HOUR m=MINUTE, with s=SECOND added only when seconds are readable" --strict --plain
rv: h=12 m=59
